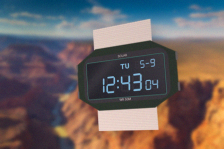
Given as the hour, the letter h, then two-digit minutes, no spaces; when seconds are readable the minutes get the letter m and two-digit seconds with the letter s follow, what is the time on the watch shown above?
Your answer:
12h43m04s
